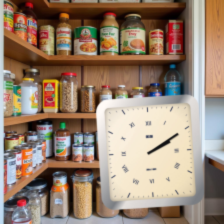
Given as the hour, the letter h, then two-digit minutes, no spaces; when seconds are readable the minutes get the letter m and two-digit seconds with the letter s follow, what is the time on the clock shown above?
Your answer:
2h10
